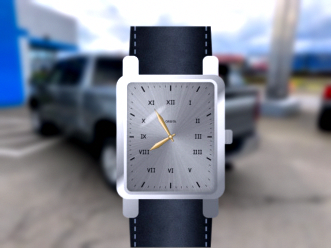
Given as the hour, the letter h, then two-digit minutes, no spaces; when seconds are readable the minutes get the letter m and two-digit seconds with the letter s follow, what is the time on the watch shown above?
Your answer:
7h55
